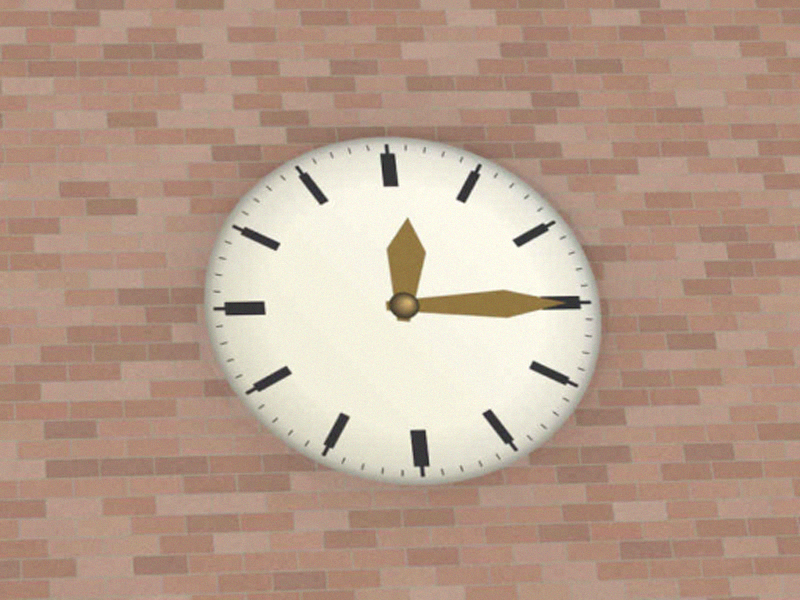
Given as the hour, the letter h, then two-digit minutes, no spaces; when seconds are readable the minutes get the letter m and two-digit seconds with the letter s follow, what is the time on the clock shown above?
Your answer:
12h15
